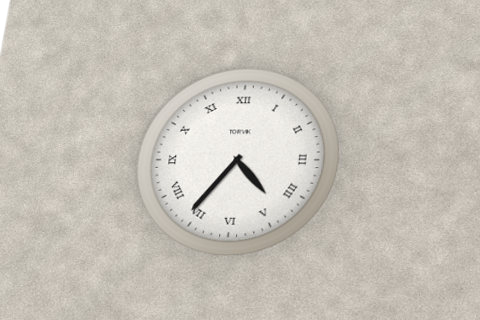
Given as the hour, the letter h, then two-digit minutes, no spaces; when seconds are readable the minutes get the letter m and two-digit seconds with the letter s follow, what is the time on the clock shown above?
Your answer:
4h36
